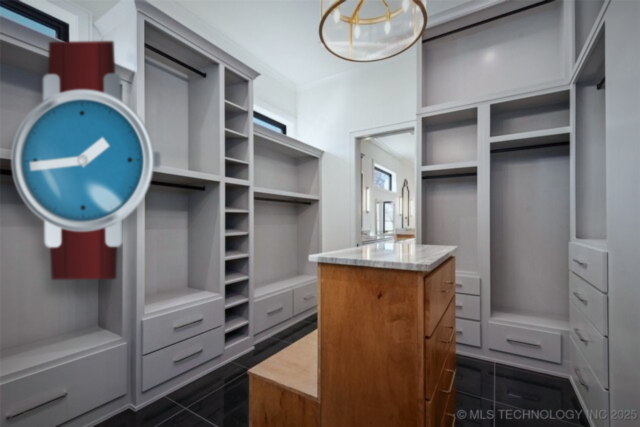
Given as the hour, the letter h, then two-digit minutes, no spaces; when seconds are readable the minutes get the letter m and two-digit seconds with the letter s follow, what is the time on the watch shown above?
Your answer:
1h44
